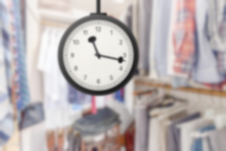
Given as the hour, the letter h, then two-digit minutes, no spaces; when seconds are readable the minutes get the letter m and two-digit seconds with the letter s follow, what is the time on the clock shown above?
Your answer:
11h17
